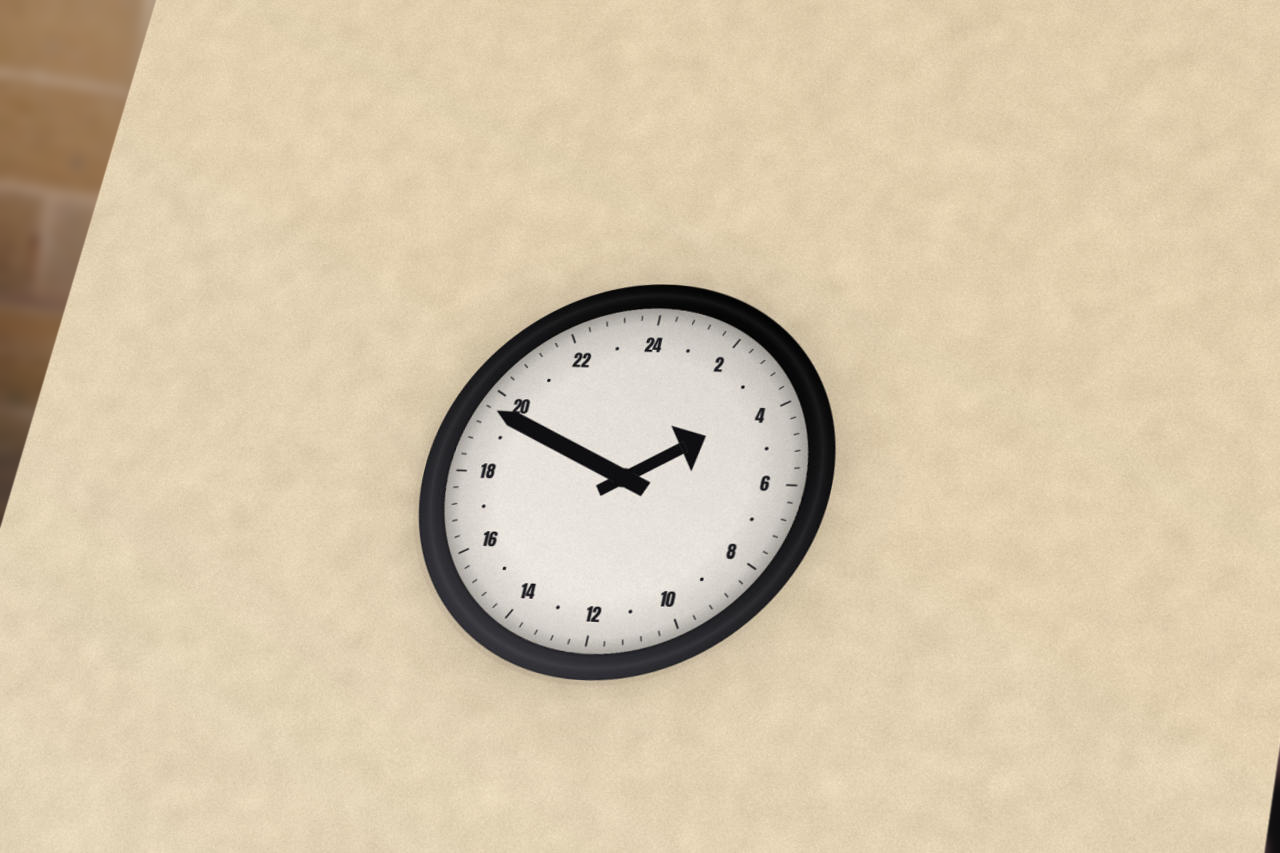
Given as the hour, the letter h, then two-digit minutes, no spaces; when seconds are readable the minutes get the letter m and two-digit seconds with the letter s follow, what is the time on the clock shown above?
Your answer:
3h49
